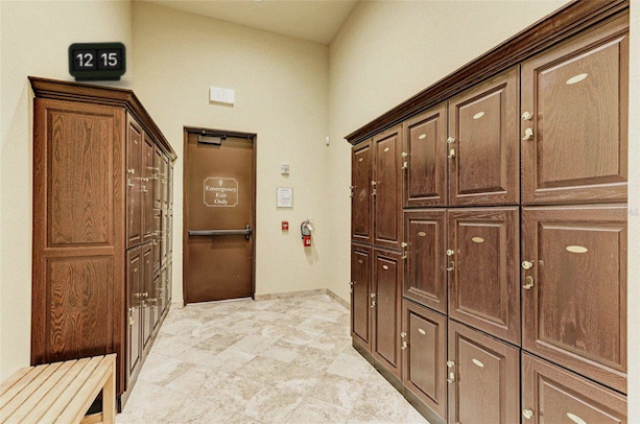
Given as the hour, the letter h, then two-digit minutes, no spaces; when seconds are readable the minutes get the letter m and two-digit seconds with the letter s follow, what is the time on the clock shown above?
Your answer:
12h15
